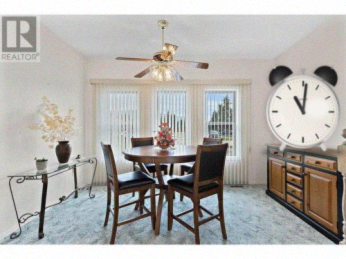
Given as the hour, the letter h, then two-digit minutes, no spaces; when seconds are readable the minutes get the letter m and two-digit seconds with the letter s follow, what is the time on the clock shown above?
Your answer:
11h01
